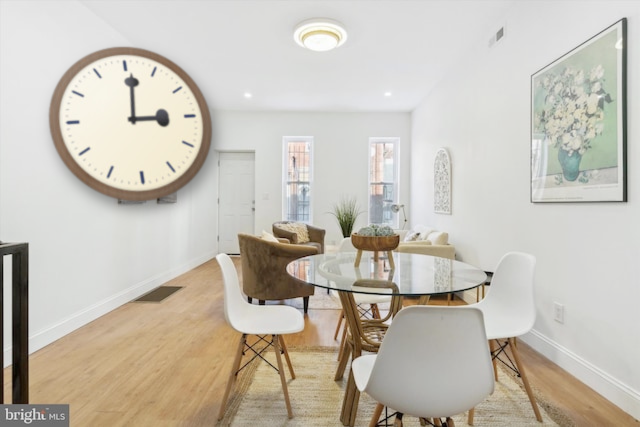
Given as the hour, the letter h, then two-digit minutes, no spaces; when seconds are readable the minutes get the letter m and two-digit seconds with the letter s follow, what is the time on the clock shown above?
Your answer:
3h01
